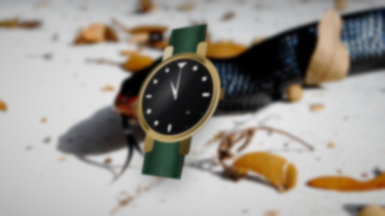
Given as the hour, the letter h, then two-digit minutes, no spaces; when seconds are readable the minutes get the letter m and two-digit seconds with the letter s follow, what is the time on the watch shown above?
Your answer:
11h00
